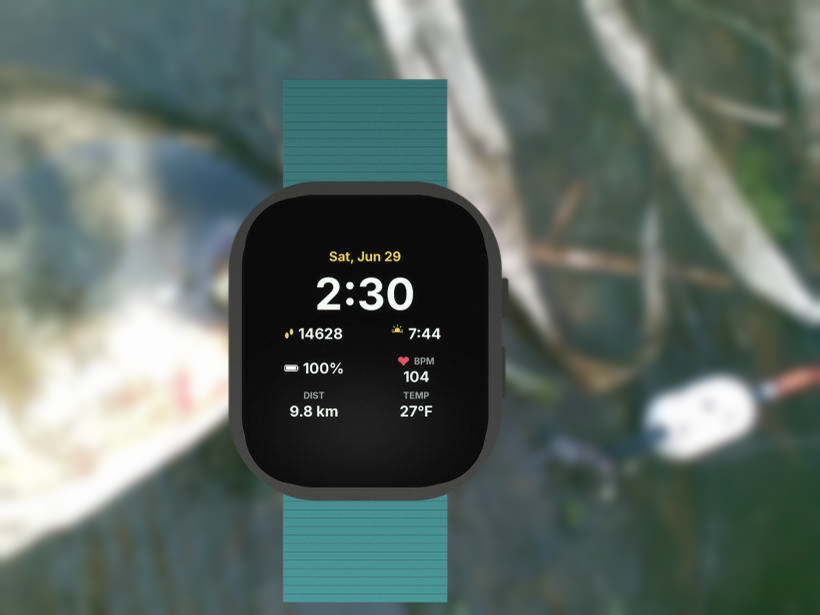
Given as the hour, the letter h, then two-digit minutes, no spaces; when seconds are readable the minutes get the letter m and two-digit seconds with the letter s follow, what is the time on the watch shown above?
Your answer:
2h30
